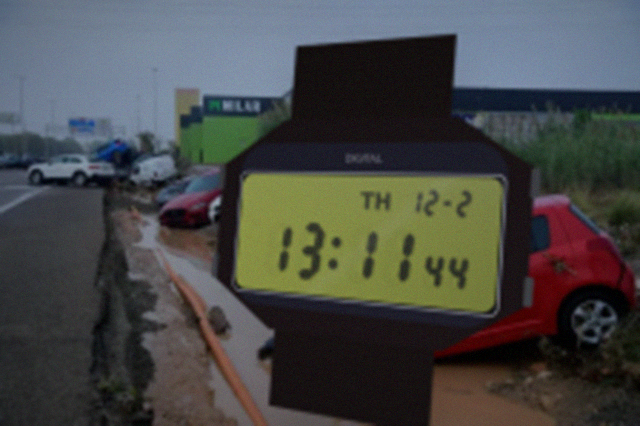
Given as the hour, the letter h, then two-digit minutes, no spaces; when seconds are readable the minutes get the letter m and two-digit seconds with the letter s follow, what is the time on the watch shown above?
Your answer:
13h11m44s
